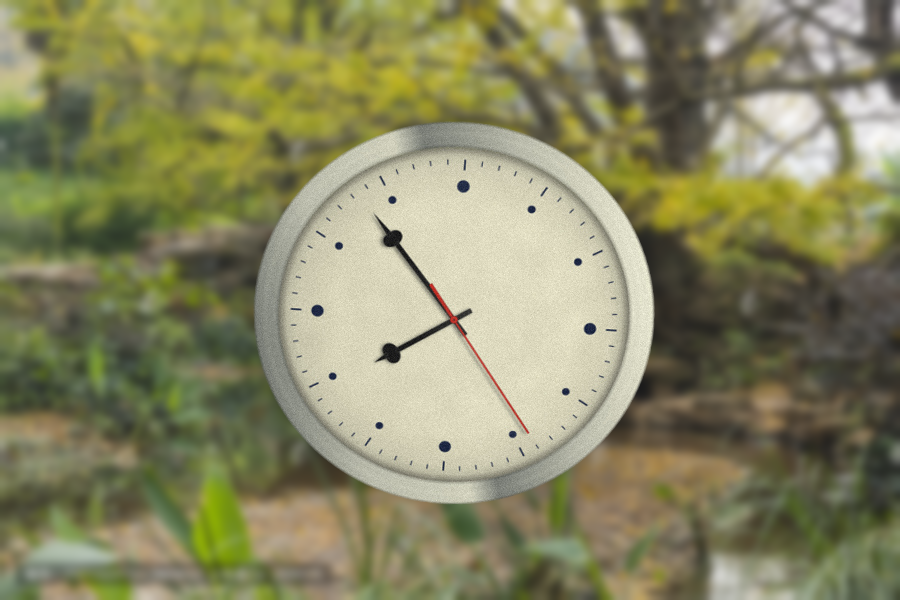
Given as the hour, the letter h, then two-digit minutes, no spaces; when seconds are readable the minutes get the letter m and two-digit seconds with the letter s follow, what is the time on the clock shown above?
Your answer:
7h53m24s
